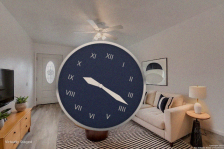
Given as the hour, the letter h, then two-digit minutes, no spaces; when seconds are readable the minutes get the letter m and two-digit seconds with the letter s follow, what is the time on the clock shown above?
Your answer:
9h18
